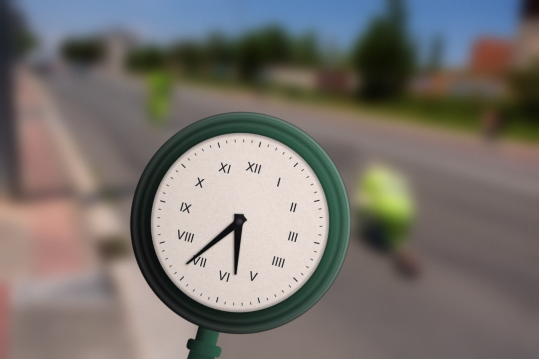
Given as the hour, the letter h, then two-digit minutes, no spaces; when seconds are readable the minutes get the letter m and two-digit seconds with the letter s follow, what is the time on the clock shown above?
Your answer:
5h36
